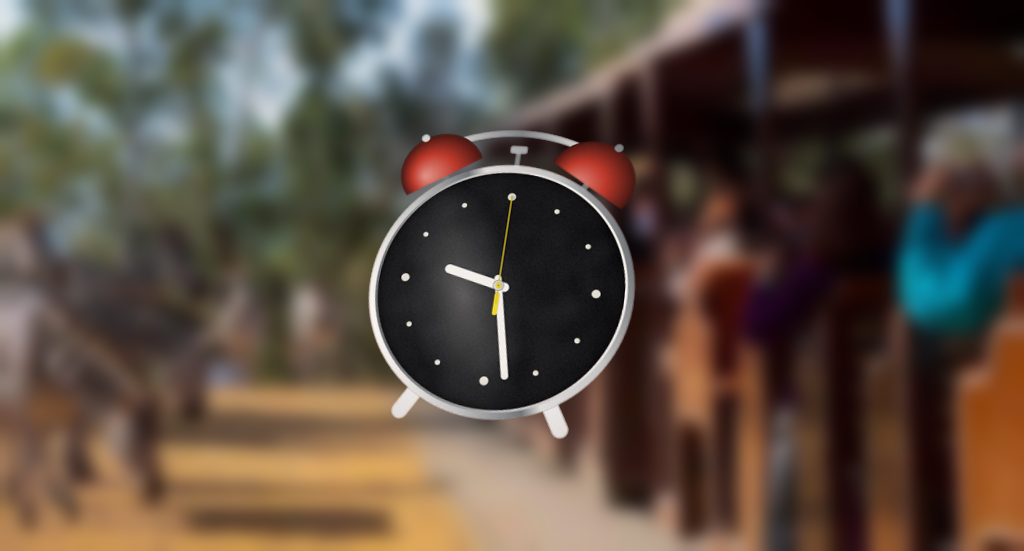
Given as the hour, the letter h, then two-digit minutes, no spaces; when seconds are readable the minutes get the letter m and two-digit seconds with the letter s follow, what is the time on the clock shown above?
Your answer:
9h28m00s
